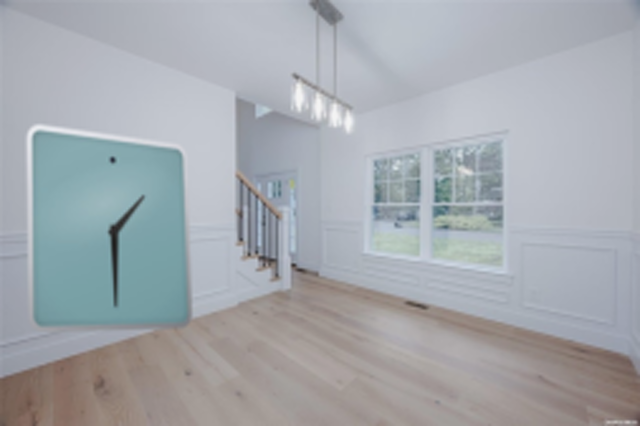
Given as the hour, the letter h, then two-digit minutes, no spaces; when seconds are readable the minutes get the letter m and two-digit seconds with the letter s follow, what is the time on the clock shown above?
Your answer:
1h30
